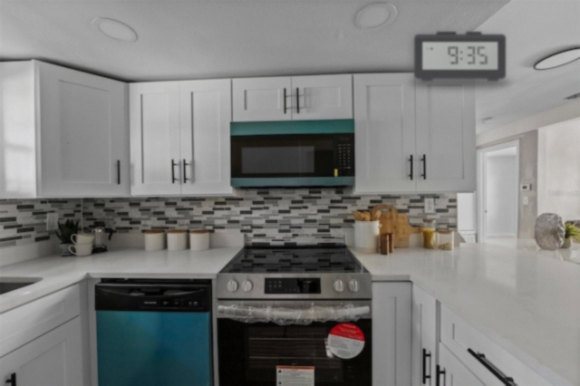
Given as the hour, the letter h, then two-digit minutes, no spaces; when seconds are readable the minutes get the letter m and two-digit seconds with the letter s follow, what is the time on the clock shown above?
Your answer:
9h35
